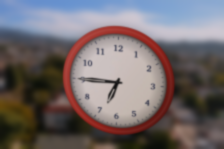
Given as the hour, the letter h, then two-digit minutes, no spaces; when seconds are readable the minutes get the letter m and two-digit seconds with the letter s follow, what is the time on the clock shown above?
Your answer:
6h45
